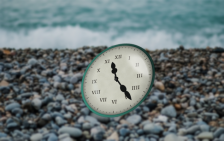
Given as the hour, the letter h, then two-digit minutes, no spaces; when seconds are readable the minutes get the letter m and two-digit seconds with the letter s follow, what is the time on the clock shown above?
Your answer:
11h24
